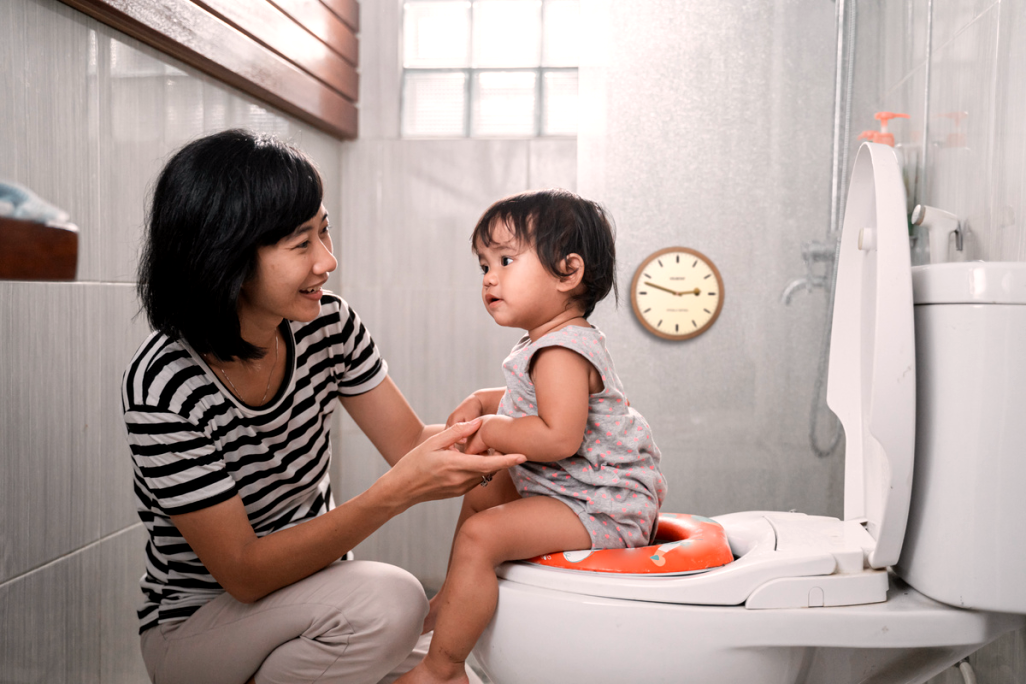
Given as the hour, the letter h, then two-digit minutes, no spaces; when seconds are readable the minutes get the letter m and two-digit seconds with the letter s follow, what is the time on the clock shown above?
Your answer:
2h48
